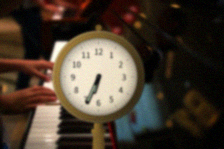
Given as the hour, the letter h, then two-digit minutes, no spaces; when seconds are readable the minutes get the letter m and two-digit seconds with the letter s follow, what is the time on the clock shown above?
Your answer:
6h34
